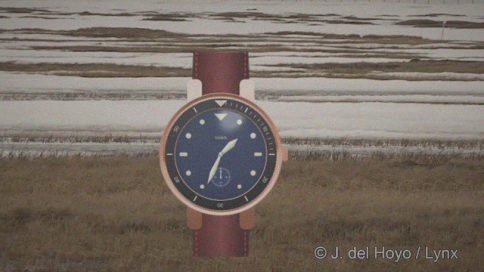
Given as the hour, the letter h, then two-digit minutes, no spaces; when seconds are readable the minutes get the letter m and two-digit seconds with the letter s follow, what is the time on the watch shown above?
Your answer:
1h34
